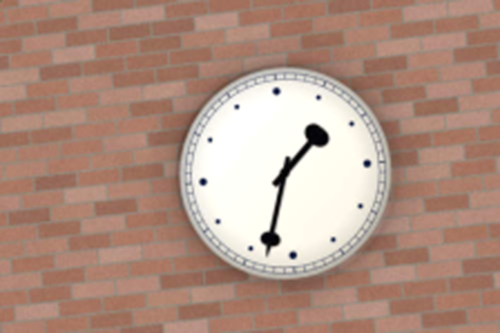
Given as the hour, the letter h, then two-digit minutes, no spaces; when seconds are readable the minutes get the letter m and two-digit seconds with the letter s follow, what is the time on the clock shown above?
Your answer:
1h33
